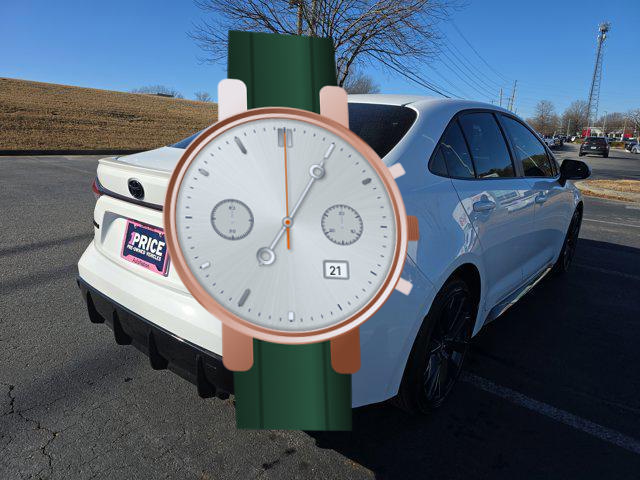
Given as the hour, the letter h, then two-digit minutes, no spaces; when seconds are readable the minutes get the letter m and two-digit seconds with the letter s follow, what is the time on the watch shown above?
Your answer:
7h05
